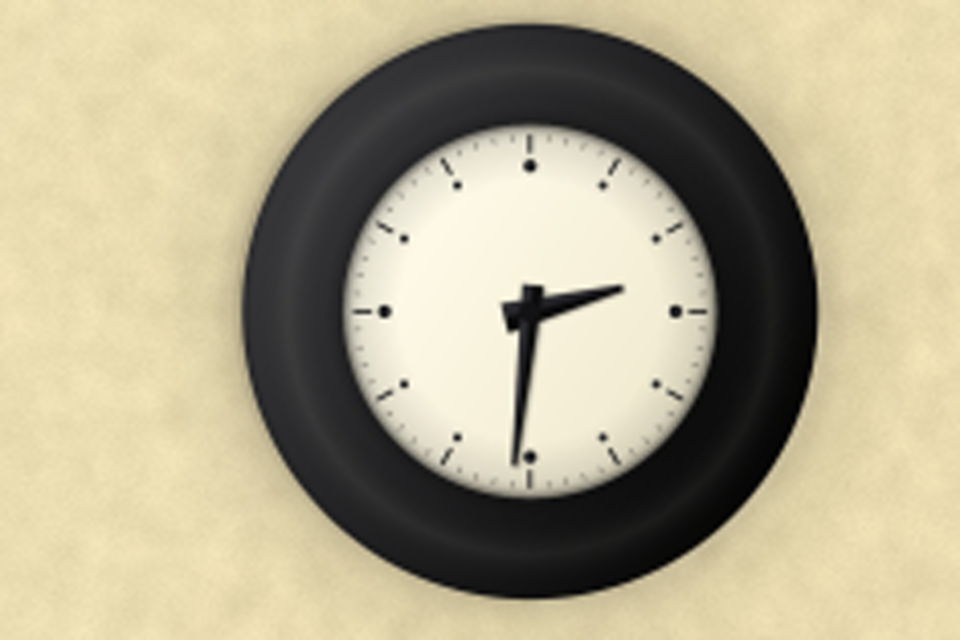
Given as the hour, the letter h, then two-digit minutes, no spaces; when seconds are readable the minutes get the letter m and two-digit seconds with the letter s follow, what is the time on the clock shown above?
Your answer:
2h31
